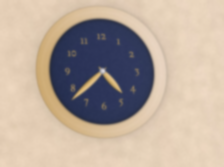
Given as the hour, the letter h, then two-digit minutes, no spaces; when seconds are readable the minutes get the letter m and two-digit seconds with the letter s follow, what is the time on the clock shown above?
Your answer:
4h38
